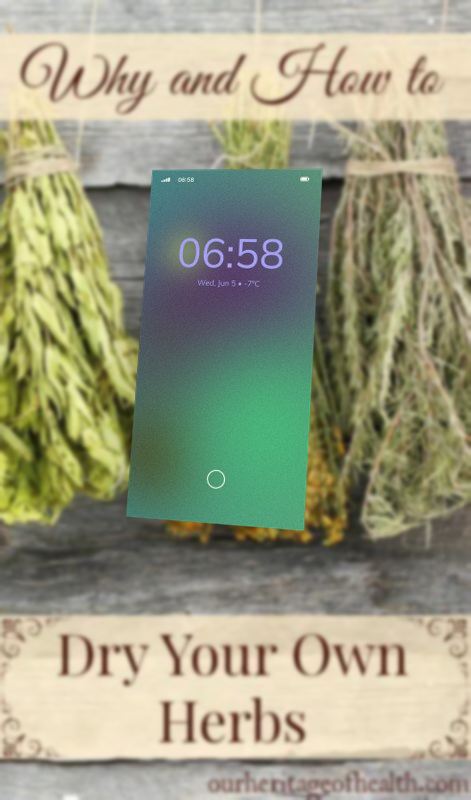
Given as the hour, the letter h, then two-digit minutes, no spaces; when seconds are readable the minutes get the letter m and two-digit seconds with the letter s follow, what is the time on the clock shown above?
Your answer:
6h58
